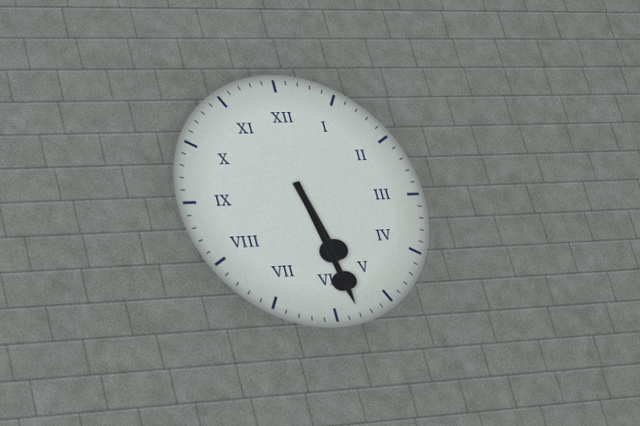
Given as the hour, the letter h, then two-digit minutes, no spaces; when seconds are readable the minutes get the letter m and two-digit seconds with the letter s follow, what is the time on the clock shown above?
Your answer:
5h28
